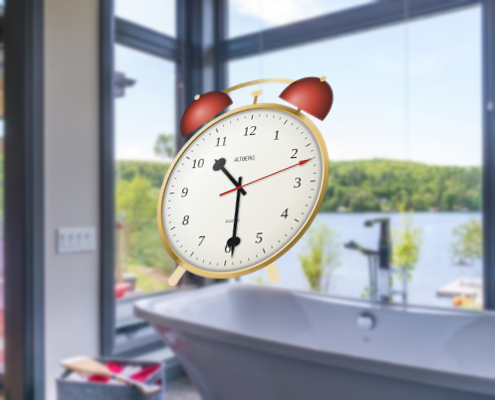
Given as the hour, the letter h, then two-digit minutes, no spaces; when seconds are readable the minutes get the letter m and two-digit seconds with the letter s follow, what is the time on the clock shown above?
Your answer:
10h29m12s
